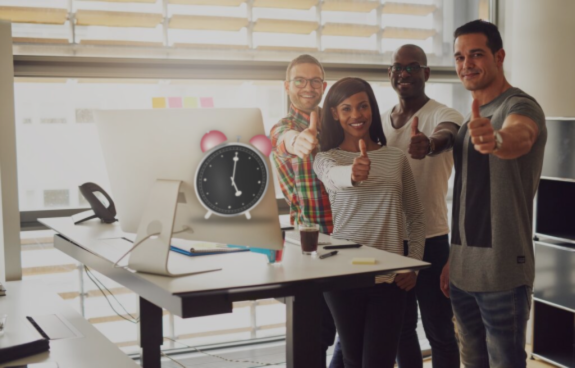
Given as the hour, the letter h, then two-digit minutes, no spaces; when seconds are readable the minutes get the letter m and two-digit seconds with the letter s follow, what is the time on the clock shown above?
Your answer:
5h00
